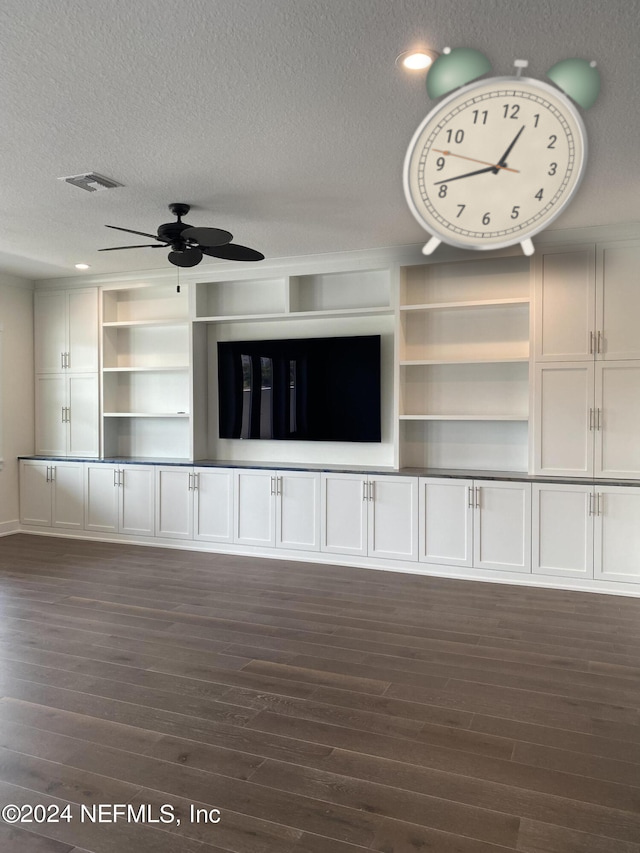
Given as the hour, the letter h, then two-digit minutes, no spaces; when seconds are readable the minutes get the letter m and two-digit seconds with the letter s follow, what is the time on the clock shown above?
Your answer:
12h41m47s
